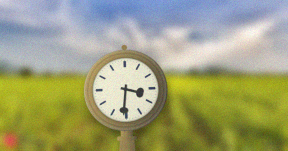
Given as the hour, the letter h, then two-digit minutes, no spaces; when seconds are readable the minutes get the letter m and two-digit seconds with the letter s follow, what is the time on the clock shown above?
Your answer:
3h31
